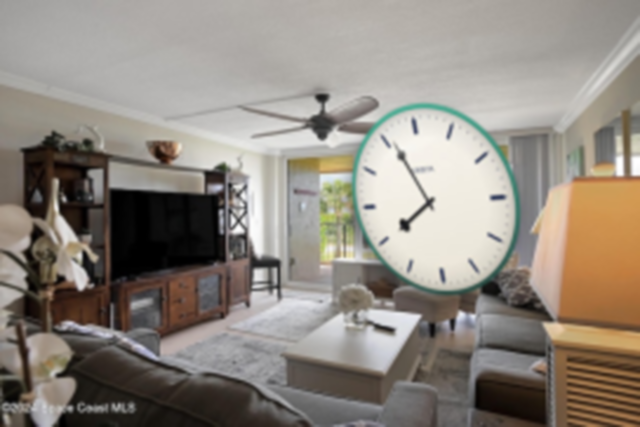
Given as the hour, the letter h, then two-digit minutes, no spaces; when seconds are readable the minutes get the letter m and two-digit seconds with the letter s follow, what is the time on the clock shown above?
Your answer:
7h56
